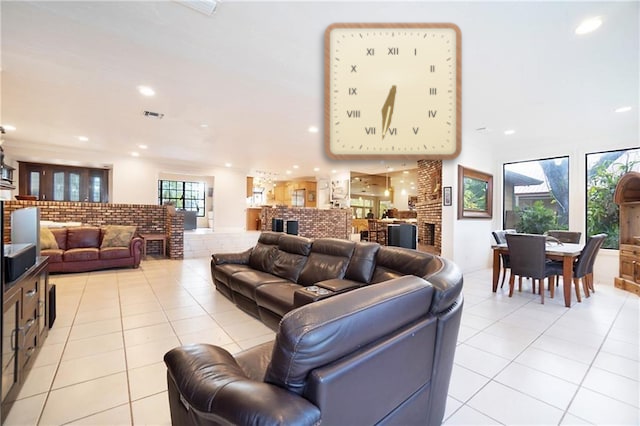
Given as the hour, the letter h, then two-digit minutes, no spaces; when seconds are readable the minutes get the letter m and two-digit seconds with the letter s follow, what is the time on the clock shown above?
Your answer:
6h32
